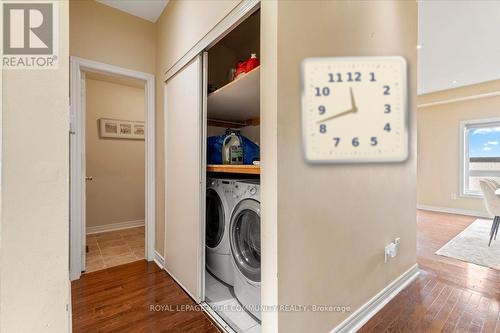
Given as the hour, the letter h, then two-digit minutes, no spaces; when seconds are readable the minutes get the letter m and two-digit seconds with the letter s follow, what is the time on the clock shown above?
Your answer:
11h42
